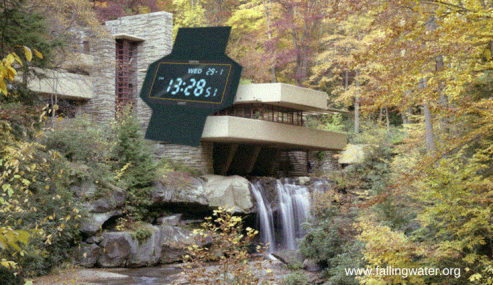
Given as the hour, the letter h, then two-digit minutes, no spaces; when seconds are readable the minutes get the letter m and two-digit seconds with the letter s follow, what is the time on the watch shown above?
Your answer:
13h28m51s
